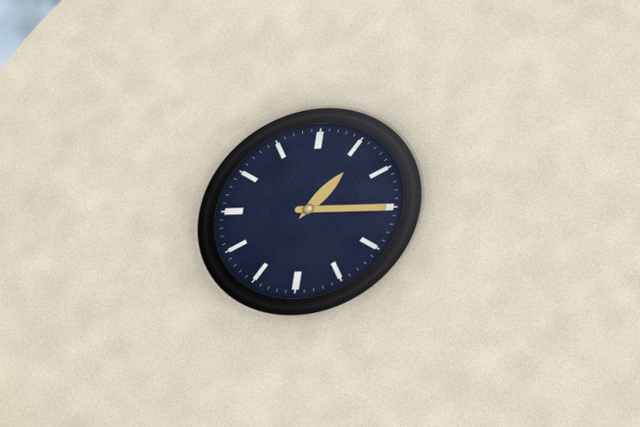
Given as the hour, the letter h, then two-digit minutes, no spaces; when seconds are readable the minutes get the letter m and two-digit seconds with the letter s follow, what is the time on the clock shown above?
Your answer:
1h15
